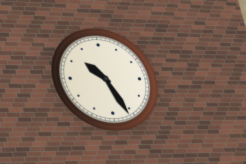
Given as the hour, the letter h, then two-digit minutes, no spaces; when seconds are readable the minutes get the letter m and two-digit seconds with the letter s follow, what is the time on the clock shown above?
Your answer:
10h26
